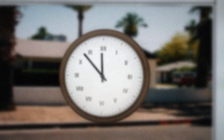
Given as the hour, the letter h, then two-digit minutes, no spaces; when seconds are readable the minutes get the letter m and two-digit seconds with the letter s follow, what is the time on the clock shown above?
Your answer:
11h53
